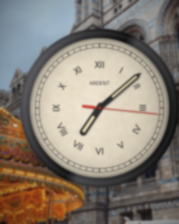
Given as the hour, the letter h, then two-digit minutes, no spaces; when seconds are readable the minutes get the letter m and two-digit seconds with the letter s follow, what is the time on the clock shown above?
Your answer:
7h08m16s
